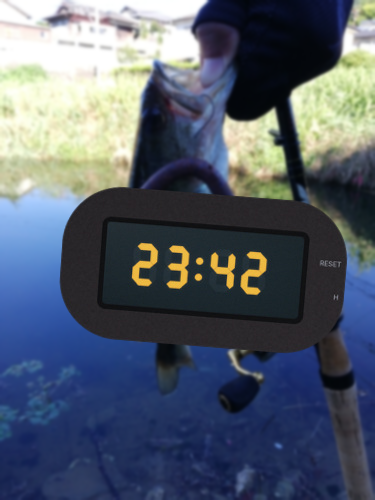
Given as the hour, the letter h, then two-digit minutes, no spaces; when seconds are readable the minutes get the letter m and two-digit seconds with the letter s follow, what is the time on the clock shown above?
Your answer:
23h42
